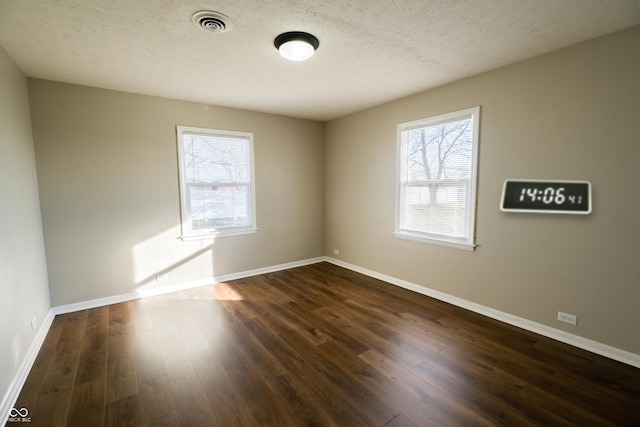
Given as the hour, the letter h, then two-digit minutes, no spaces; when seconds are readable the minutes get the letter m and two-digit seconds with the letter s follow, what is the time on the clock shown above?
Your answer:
14h06m41s
